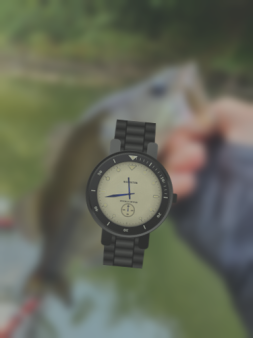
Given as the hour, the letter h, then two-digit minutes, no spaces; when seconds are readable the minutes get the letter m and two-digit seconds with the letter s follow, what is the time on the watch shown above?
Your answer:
11h43
